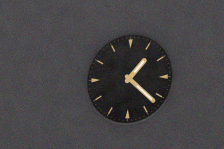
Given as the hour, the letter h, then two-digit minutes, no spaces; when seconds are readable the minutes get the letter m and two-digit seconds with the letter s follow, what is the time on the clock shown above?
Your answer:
1h22
